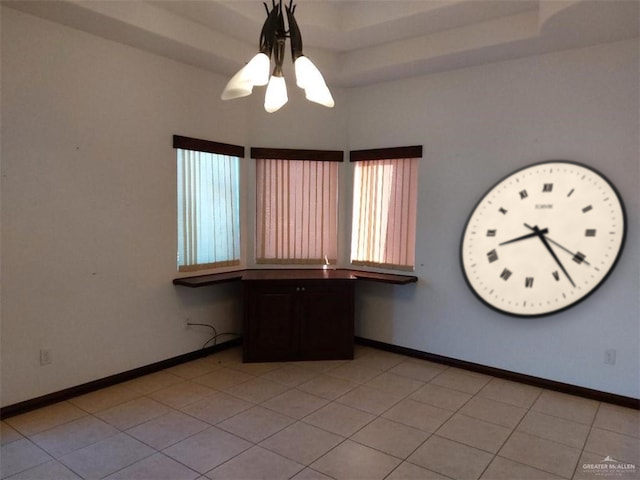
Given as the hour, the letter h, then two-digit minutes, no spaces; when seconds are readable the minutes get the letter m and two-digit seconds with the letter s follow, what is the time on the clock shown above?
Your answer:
8h23m20s
